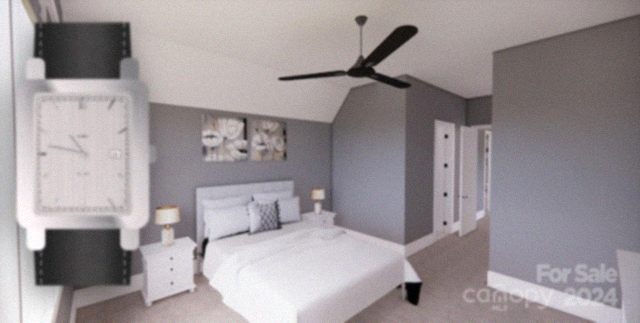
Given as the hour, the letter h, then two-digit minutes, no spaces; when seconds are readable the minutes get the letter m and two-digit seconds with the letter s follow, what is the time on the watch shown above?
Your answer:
10h47
